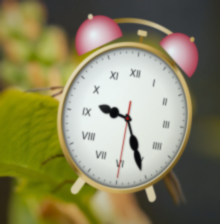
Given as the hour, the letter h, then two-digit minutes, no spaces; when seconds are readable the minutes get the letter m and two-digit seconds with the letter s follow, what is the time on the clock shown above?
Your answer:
9h25m30s
